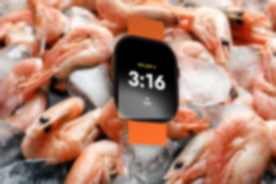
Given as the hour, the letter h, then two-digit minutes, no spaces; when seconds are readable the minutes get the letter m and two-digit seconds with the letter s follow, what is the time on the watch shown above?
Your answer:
3h16
